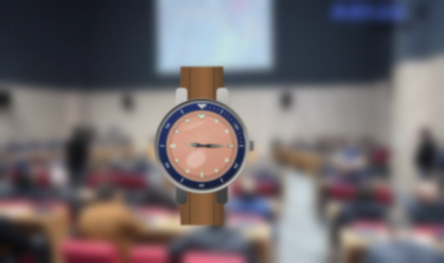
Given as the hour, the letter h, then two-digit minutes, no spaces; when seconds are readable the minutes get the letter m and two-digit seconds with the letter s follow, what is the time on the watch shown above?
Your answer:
9h15
